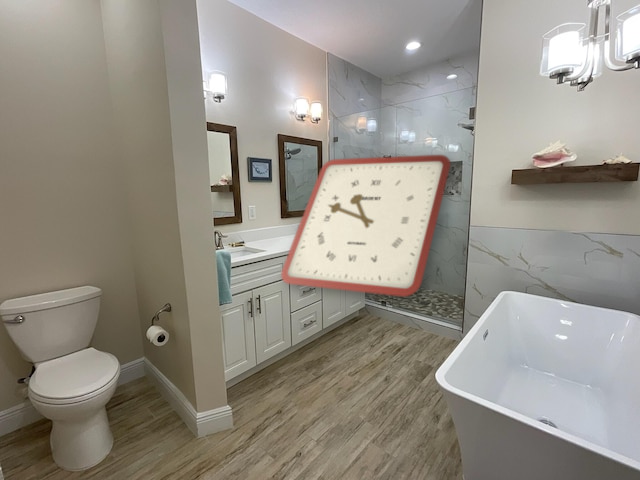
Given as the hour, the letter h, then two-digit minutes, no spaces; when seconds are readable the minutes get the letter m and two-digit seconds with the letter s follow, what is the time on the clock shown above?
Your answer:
10h48
